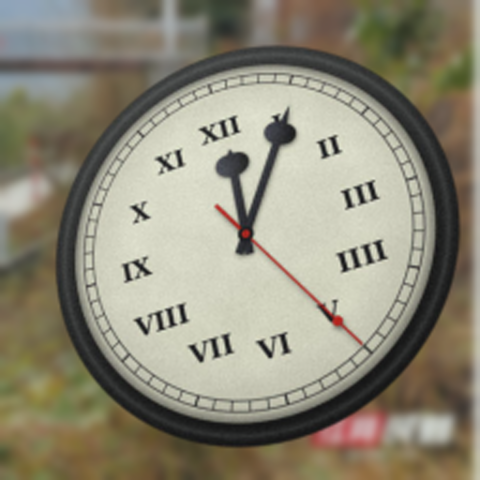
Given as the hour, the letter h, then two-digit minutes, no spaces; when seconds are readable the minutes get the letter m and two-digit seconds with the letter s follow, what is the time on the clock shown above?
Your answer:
12h05m25s
